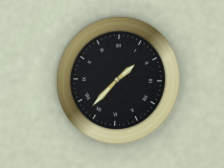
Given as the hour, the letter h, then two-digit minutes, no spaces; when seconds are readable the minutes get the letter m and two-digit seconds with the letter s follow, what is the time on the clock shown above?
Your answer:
1h37
